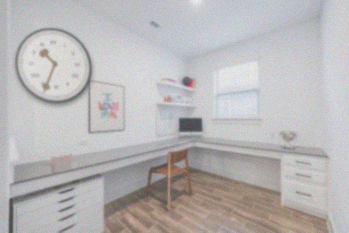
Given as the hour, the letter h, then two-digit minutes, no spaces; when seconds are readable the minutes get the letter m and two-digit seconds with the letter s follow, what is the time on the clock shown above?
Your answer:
10h34
